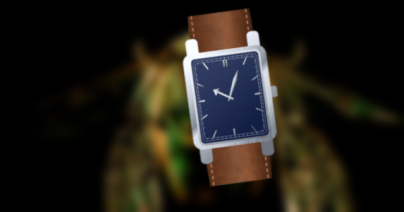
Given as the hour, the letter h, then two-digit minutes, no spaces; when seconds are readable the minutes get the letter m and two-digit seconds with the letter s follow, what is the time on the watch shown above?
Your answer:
10h04
